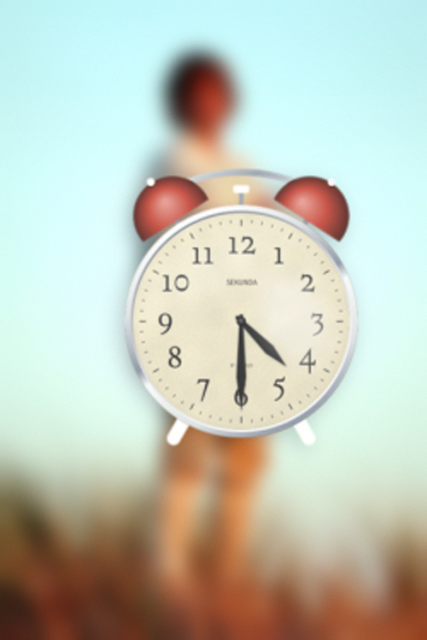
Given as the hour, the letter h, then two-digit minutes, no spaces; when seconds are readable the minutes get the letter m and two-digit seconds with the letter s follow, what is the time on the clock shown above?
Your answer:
4h30
